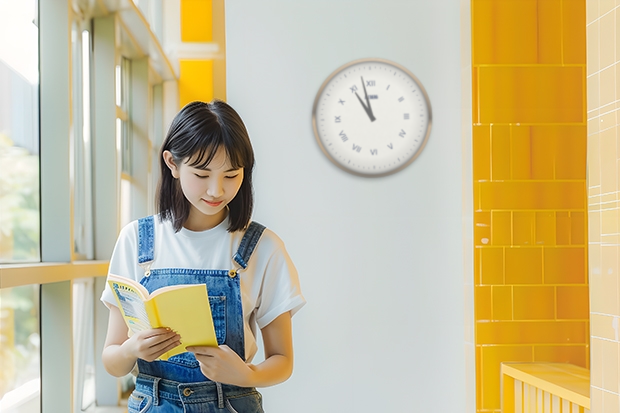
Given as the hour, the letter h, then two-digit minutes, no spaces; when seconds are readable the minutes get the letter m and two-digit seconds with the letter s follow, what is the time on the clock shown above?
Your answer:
10h58
